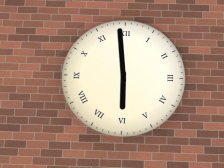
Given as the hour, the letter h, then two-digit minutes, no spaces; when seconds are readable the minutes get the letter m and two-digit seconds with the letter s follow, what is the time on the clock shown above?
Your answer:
5h59
